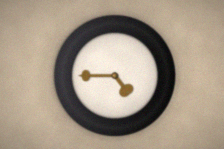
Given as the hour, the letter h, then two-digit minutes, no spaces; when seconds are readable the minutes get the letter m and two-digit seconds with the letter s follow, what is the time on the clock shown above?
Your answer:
4h45
